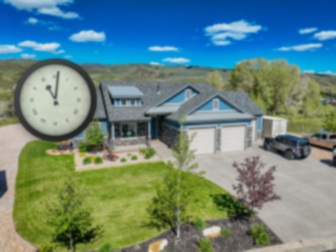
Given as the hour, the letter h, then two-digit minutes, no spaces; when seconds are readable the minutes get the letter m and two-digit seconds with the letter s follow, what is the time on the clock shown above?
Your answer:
11h01
